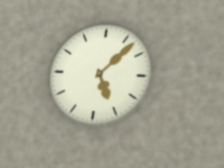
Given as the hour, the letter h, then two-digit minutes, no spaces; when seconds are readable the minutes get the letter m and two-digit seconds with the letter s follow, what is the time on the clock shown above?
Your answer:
5h07
